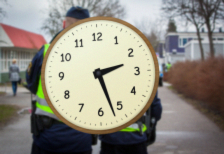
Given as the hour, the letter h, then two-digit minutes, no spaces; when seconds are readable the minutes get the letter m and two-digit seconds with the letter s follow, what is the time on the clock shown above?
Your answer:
2h27
